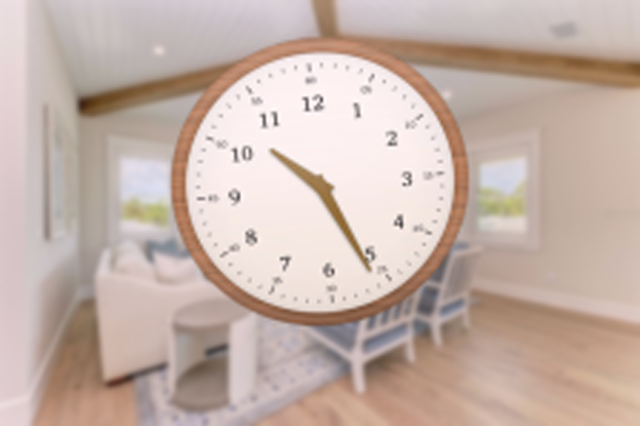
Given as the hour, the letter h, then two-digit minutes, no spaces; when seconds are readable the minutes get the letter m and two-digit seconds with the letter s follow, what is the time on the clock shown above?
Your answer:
10h26
